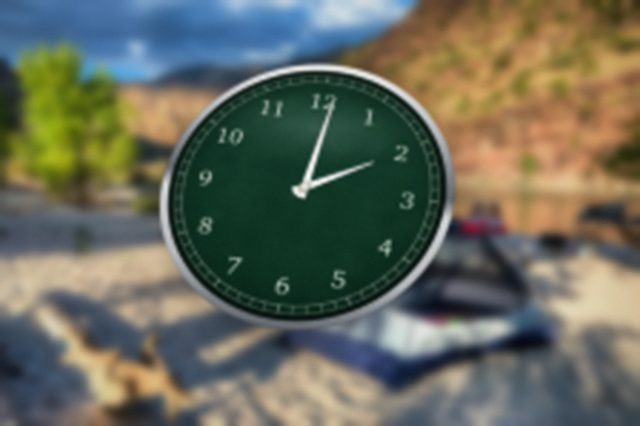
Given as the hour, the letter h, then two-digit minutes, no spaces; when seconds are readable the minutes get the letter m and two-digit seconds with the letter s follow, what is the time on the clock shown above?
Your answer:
2h01
